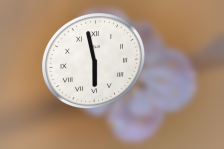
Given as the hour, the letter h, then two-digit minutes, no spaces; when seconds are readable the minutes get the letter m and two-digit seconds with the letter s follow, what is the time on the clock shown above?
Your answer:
5h58
